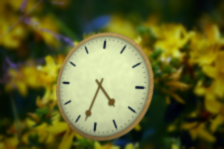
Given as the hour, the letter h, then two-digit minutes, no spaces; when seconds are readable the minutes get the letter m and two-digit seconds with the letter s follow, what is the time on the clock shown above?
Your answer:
4h33
